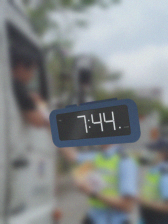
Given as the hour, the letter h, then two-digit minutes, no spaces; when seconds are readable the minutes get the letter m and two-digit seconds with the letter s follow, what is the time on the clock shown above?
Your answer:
7h44
